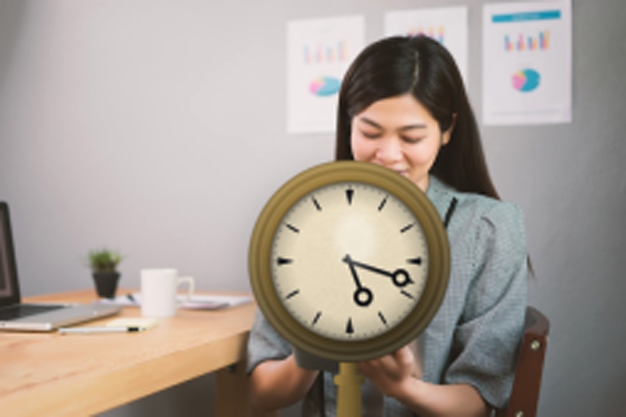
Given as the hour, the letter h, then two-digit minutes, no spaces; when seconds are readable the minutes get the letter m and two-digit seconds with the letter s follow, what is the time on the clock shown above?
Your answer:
5h18
